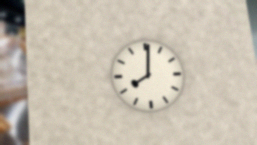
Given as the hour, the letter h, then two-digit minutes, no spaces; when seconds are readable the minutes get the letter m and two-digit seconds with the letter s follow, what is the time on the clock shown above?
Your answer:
8h01
